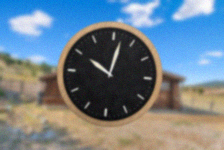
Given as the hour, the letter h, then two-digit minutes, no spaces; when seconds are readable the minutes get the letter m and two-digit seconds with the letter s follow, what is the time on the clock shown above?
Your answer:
10h02
